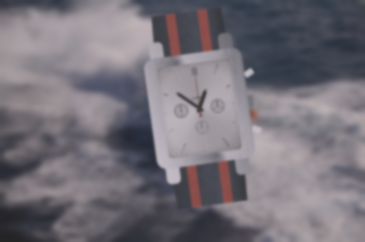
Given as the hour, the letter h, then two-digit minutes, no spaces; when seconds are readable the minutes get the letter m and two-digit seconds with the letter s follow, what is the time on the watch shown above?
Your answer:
12h52
